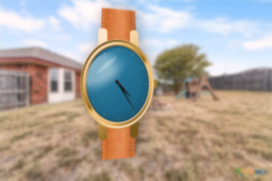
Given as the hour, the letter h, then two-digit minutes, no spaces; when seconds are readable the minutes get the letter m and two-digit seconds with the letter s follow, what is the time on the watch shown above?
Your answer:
4h24
